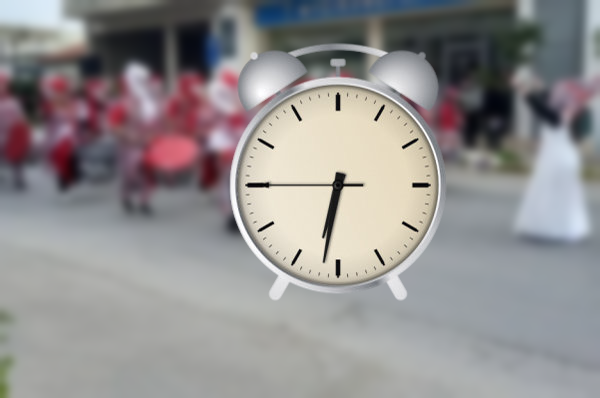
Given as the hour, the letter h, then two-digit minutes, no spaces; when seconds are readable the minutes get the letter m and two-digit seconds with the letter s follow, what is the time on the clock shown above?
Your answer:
6h31m45s
